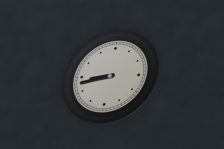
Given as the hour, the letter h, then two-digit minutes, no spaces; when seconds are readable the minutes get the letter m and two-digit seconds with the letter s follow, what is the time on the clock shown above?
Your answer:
8h43
